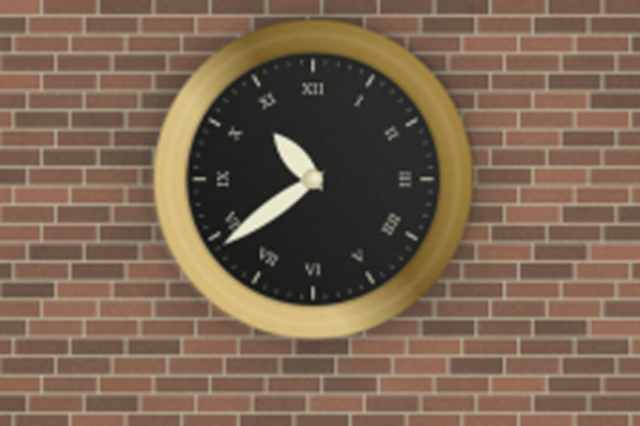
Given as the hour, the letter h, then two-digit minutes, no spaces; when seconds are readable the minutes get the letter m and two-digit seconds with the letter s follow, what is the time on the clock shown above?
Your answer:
10h39
